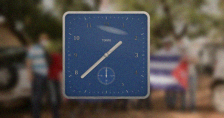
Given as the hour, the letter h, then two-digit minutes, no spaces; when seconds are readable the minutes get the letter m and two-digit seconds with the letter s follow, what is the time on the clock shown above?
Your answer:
1h38
